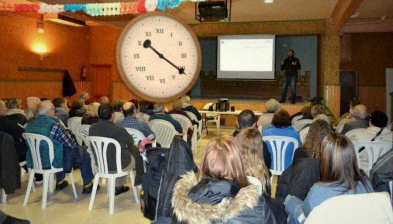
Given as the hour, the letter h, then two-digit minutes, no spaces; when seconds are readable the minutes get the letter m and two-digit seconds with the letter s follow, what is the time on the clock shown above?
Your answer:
10h21
